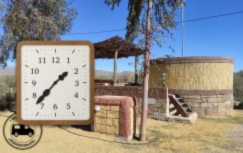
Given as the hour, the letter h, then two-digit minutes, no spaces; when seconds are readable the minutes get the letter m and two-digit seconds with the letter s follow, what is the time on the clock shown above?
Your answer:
1h37
